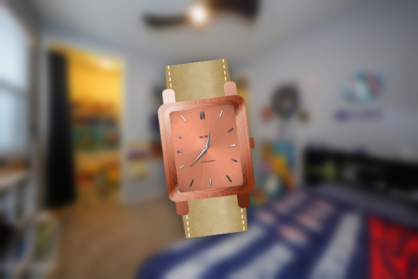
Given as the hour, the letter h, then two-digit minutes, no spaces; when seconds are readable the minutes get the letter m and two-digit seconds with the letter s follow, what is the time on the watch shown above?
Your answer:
12h38
